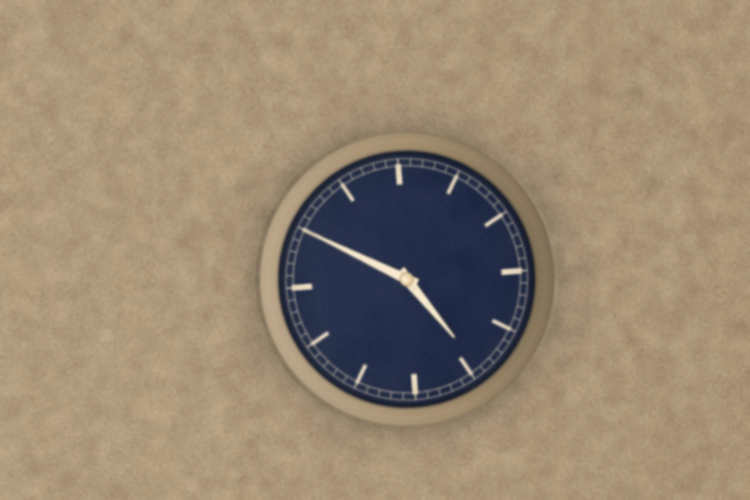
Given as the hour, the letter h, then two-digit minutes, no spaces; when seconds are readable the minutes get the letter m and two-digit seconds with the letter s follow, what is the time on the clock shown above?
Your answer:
4h50
